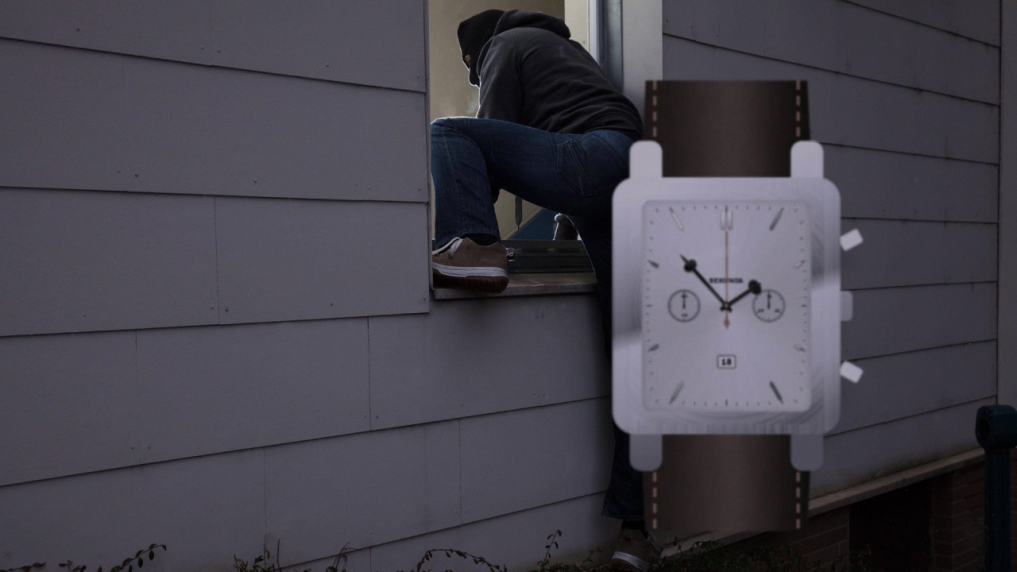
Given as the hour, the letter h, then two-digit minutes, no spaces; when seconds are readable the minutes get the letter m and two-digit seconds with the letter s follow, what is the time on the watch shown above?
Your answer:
1h53
